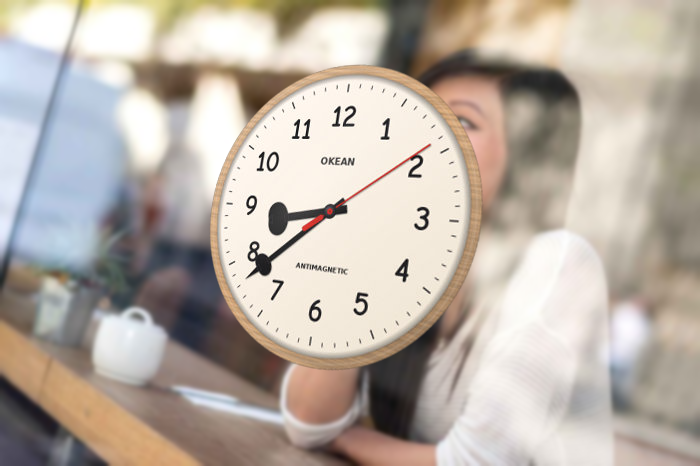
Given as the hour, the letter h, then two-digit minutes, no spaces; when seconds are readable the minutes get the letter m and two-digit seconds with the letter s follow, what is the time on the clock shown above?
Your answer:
8h38m09s
